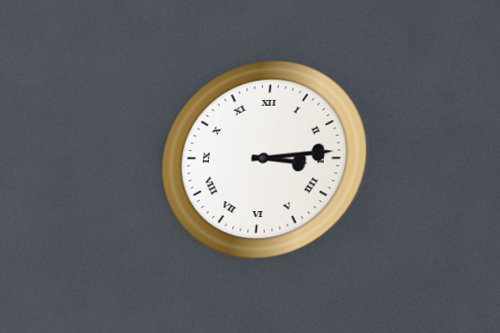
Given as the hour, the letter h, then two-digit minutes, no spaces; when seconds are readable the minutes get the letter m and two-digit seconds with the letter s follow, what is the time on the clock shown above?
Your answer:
3h14
